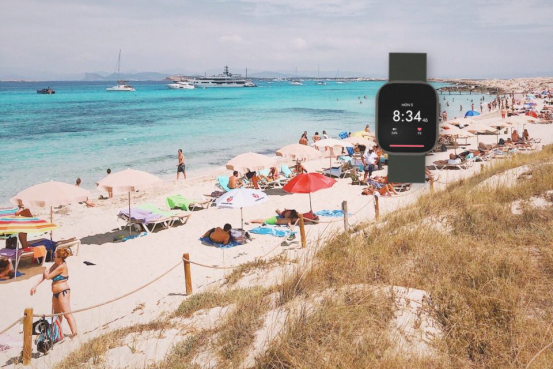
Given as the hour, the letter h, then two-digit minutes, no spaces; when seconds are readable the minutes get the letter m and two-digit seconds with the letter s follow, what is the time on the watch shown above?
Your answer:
8h34
